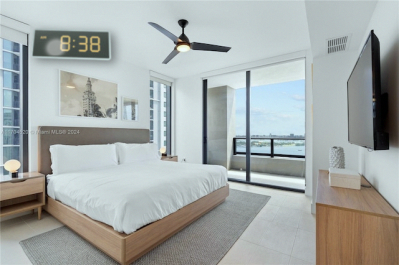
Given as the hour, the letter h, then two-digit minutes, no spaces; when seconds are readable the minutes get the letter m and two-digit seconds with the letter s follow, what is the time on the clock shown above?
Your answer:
8h38
